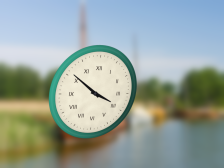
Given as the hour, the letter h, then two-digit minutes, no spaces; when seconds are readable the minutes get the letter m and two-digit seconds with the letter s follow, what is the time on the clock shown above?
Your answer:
3h51
